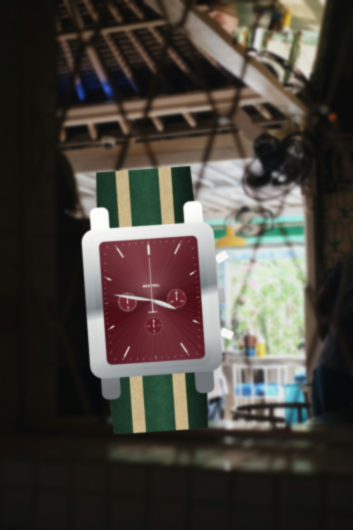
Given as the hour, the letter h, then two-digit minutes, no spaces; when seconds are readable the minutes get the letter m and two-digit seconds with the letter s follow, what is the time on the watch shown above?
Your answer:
3h47
